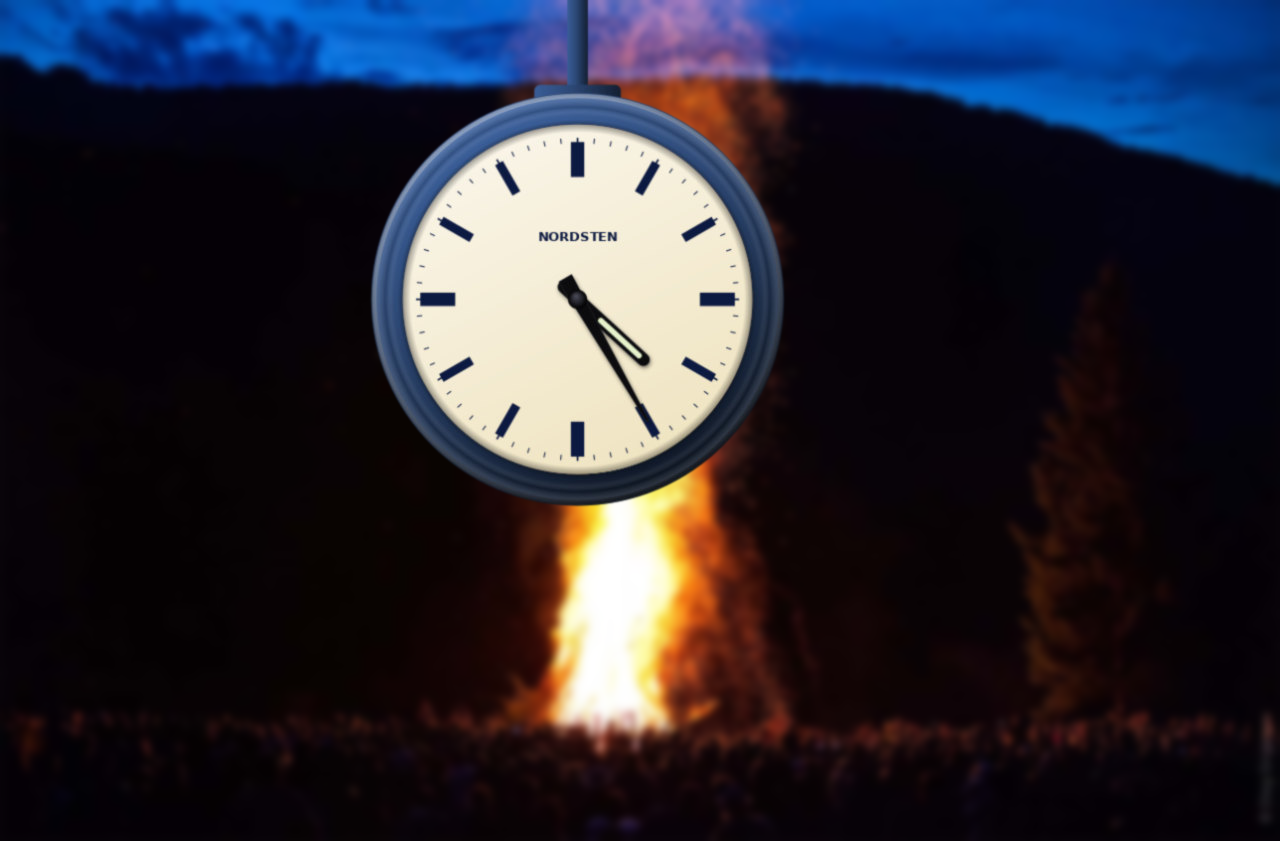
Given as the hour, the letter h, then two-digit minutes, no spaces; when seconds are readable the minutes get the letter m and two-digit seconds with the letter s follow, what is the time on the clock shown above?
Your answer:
4h25
